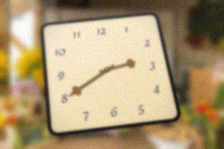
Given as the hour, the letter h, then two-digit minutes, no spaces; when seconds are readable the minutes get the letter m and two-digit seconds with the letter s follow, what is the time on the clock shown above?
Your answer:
2h40
